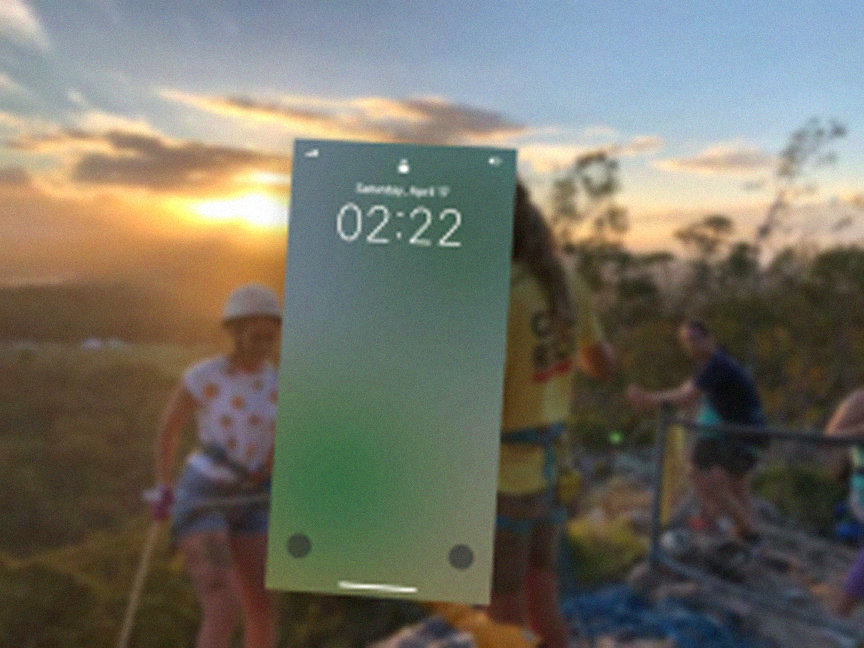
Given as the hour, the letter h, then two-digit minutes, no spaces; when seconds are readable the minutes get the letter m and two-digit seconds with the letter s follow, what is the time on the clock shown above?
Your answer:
2h22
